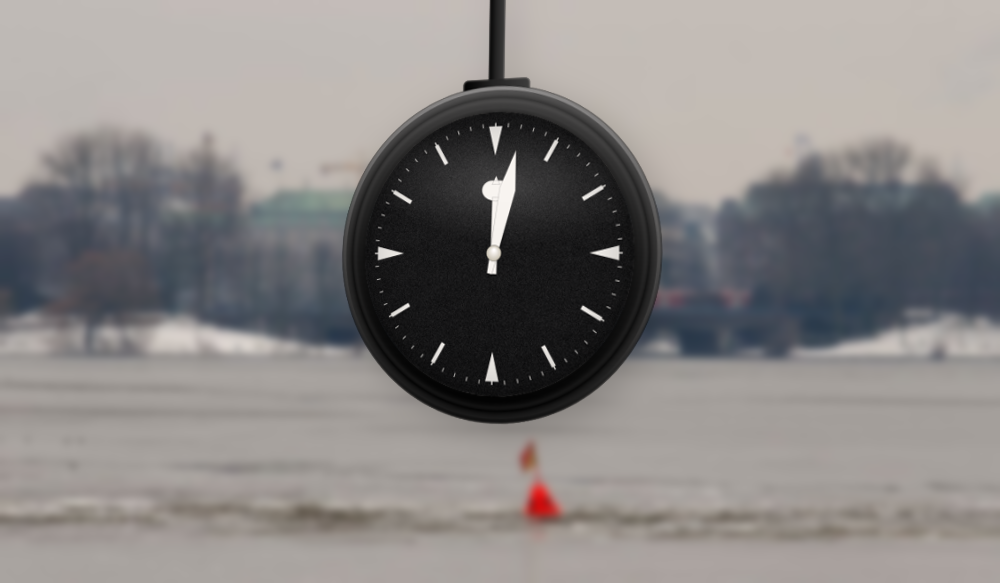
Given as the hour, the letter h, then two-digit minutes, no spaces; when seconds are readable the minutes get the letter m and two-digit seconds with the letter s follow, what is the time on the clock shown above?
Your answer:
12h02
